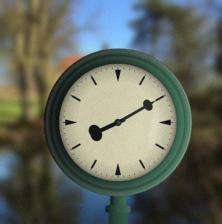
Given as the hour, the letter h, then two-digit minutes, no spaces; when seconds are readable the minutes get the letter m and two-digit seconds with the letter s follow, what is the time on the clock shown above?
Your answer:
8h10
